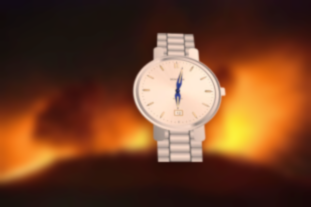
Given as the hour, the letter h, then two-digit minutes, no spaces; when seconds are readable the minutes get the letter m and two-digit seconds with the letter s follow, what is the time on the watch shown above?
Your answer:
6h02
